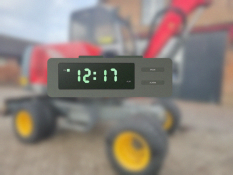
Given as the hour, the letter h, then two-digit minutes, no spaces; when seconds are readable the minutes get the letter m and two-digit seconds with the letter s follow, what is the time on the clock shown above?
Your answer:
12h17
